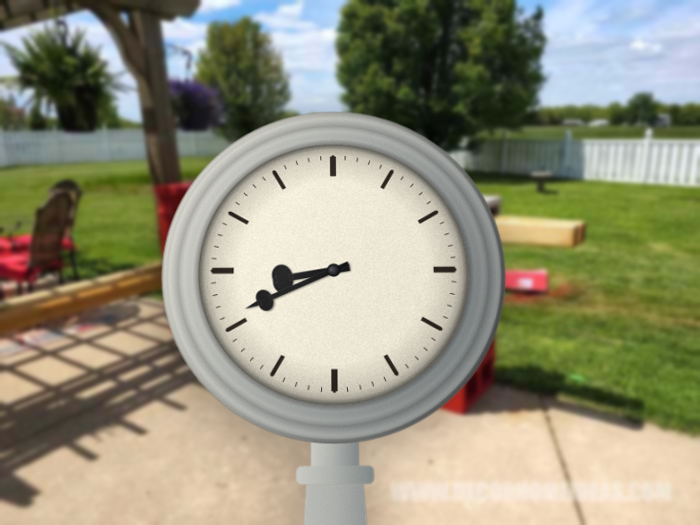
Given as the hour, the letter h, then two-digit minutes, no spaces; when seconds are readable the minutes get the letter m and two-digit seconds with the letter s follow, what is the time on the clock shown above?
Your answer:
8h41
